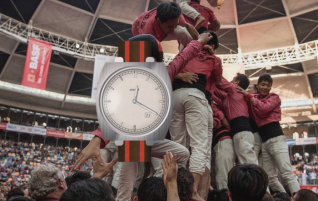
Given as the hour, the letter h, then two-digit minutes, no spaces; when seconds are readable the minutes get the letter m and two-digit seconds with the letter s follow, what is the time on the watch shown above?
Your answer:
12h20
